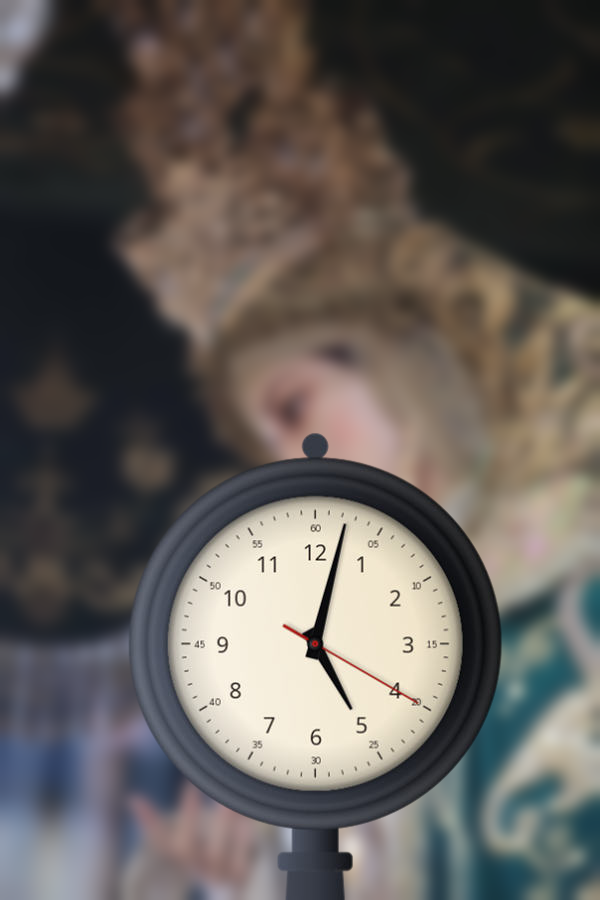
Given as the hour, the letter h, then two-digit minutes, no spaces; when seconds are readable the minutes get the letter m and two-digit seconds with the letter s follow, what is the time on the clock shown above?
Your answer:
5h02m20s
